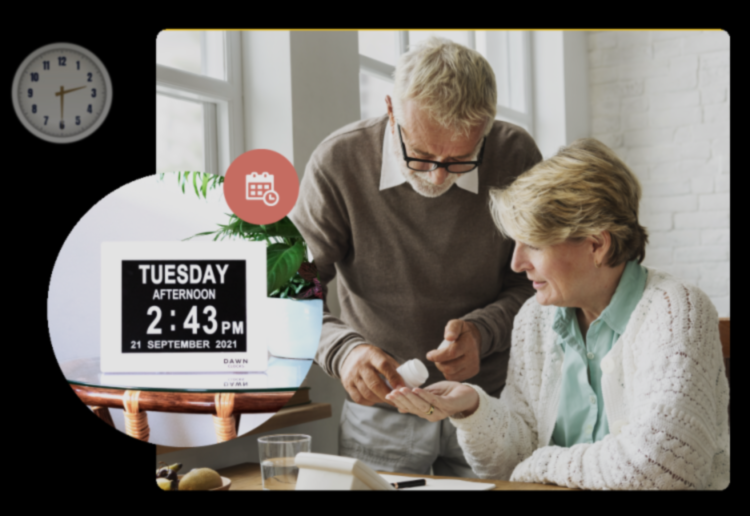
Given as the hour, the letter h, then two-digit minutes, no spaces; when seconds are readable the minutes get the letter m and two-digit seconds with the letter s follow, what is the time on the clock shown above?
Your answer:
2h30
